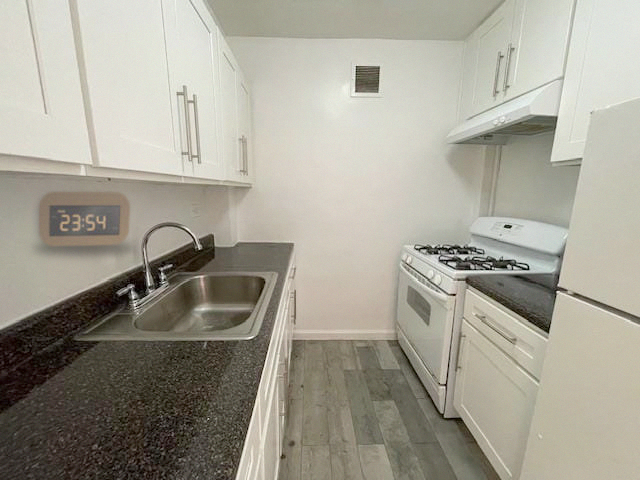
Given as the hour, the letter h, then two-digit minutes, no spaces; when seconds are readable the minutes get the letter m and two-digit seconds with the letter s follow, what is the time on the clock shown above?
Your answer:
23h54
